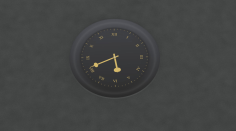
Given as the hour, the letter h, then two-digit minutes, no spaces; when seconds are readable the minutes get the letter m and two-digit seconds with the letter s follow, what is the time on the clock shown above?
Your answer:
5h41
